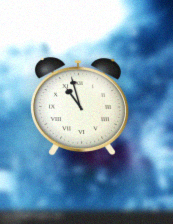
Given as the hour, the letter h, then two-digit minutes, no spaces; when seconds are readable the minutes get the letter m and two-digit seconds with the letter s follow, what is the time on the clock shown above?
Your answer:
10h58
